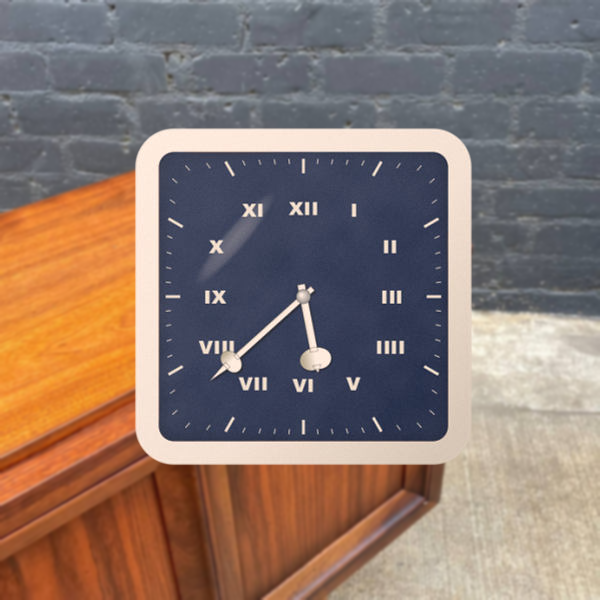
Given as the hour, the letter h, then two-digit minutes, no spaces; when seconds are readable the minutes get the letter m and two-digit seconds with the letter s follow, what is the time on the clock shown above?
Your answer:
5h38
